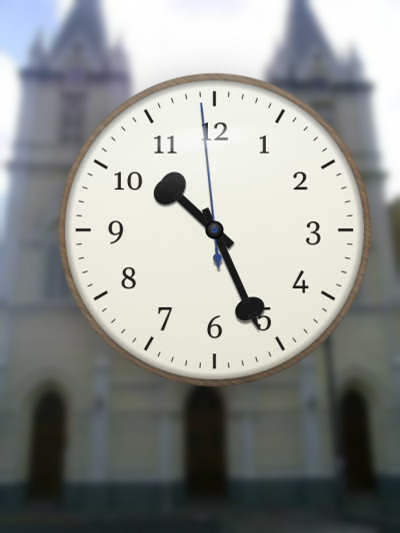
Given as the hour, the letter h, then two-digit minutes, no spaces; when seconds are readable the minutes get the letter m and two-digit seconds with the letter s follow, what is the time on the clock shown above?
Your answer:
10h25m59s
